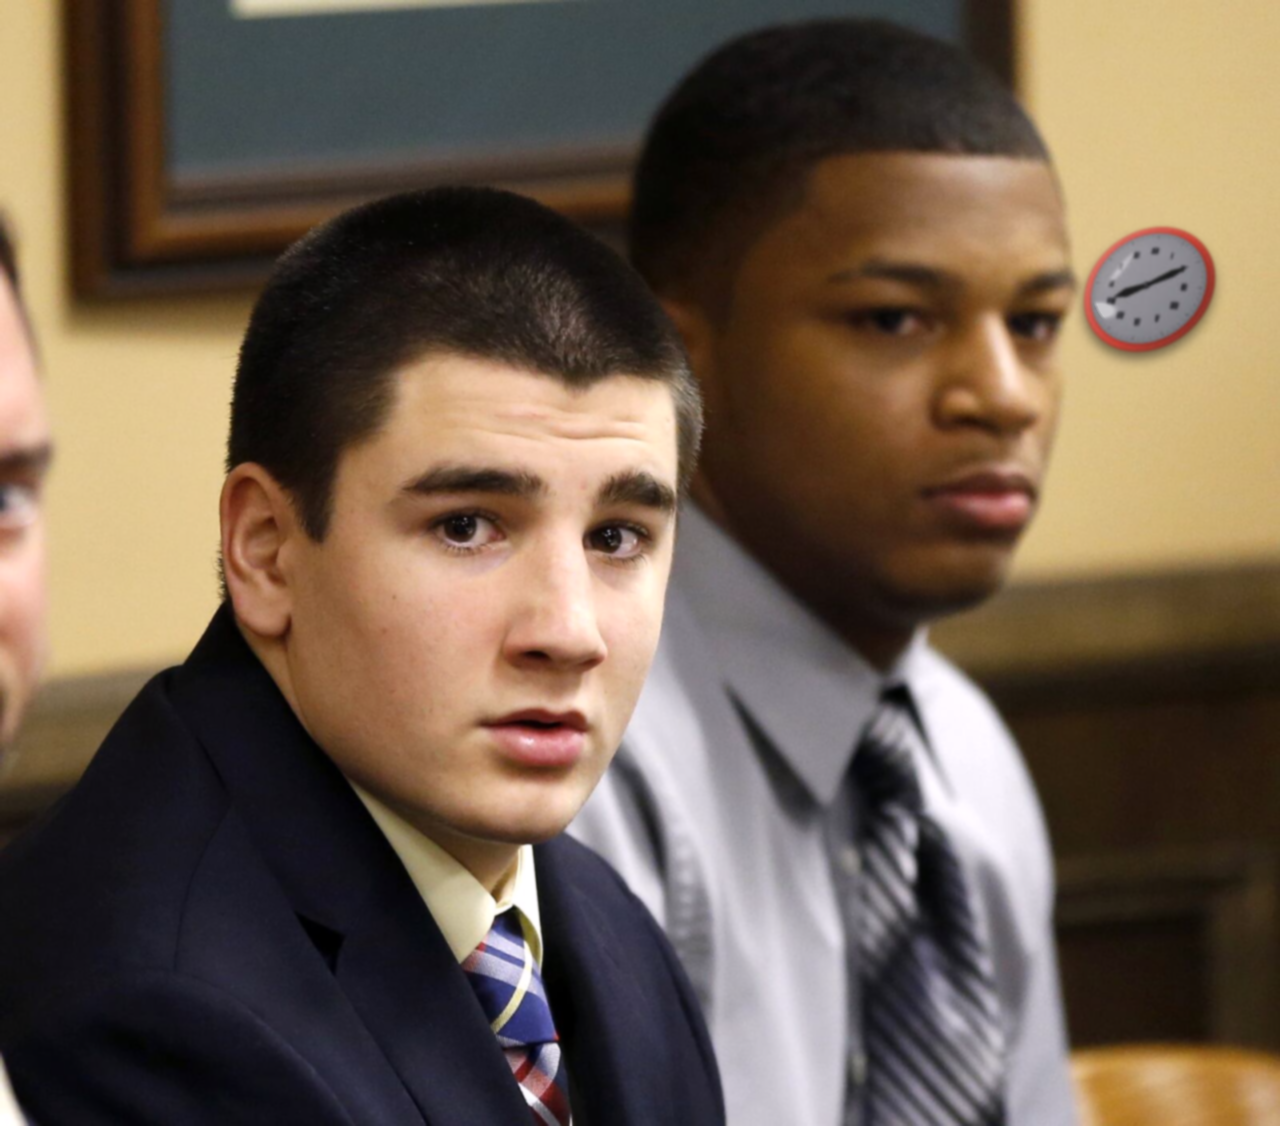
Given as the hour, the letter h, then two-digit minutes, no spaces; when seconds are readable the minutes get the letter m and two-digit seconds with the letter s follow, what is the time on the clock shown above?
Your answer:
8h10
